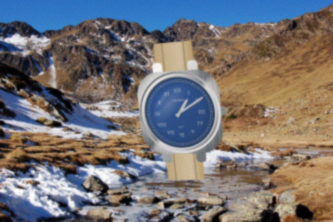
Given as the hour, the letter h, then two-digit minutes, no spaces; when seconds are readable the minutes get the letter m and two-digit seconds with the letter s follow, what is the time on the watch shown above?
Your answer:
1h10
